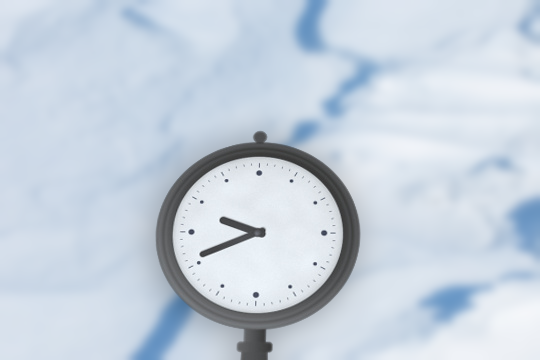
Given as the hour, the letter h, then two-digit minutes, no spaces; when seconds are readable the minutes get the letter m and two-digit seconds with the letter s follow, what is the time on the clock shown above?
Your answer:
9h41
